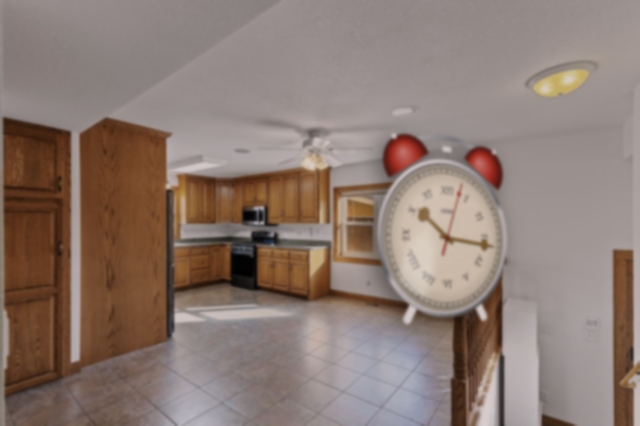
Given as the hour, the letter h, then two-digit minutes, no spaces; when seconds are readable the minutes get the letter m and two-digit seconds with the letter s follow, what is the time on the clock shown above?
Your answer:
10h16m03s
